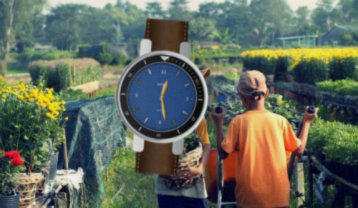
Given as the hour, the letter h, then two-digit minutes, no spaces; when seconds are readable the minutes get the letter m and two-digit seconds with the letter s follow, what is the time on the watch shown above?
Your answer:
12h28
